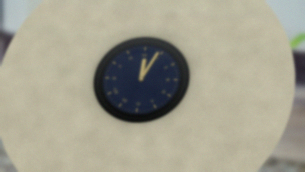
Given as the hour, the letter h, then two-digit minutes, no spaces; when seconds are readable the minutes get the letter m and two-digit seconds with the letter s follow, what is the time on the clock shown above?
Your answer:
12h04
